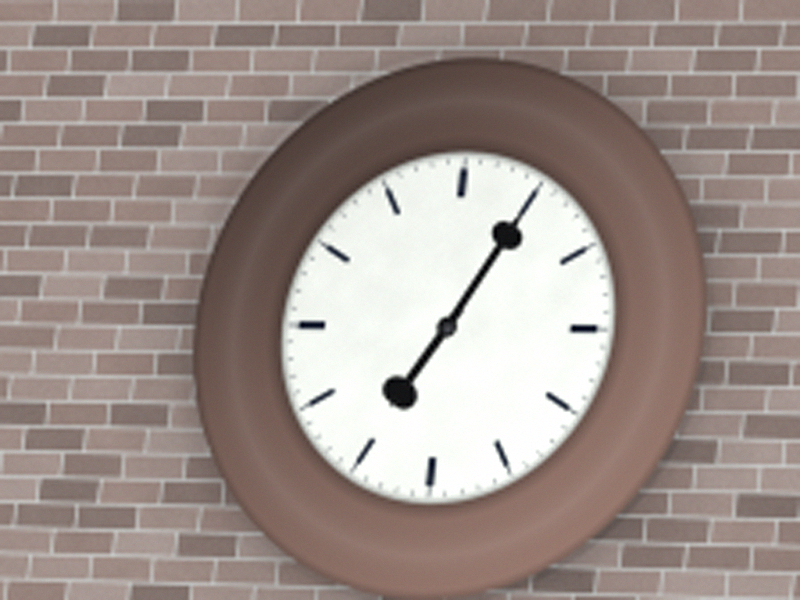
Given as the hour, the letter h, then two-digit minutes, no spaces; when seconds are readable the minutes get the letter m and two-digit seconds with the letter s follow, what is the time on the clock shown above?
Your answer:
7h05
